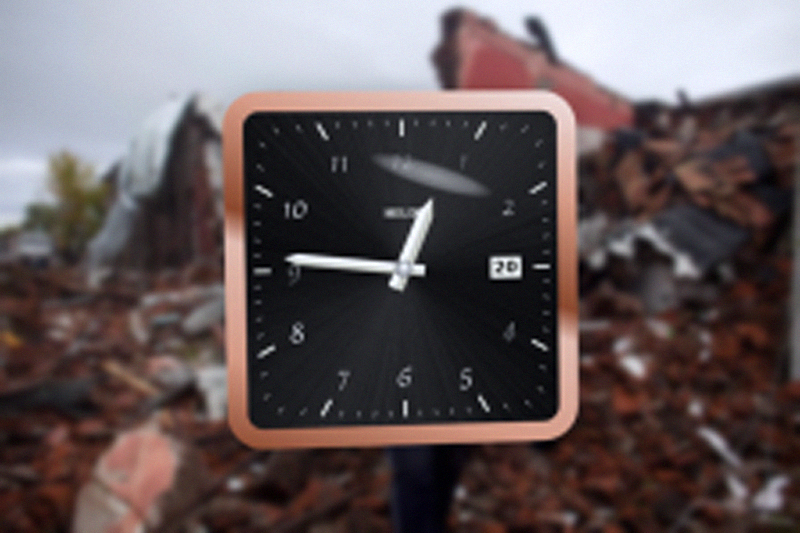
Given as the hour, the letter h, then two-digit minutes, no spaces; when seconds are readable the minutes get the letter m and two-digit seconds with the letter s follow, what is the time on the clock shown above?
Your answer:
12h46
